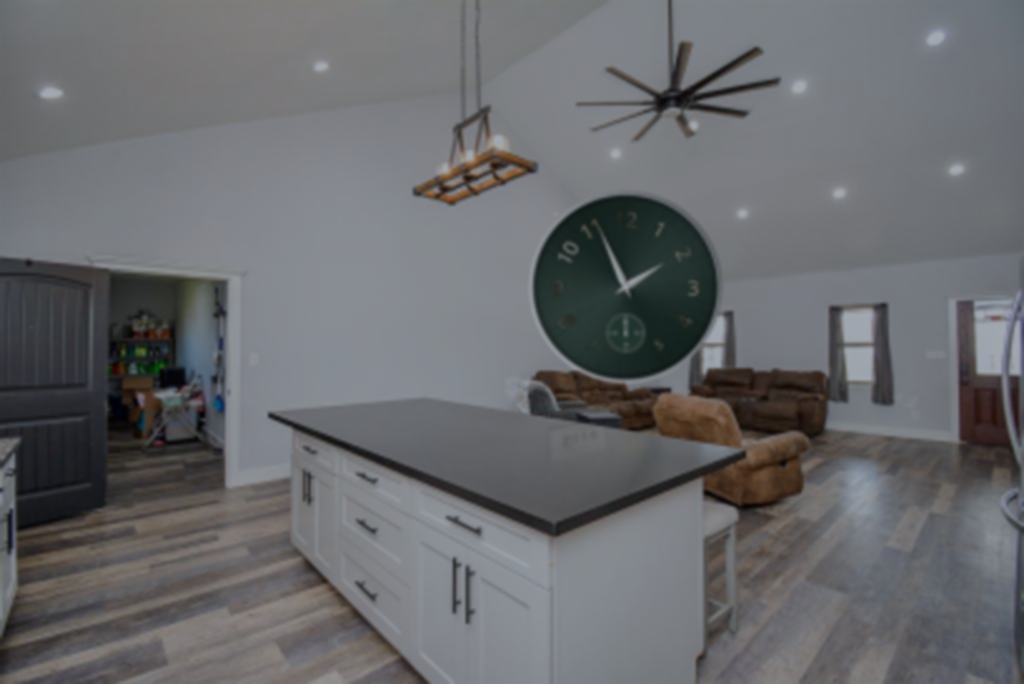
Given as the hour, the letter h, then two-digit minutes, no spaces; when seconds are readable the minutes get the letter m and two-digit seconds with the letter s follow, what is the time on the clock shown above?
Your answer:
1h56
